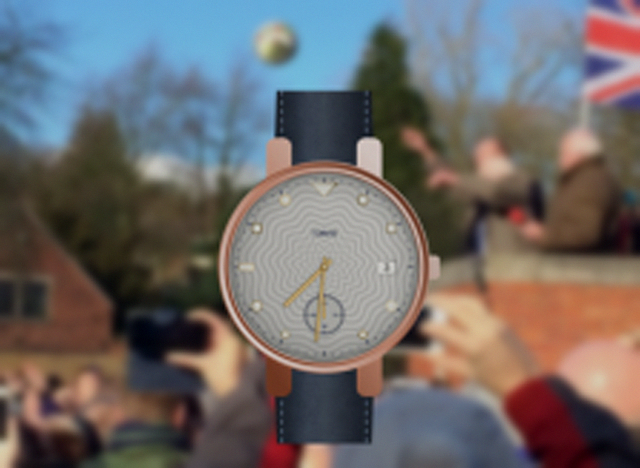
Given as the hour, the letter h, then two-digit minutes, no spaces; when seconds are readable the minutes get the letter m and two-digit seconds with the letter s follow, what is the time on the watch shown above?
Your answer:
7h31
